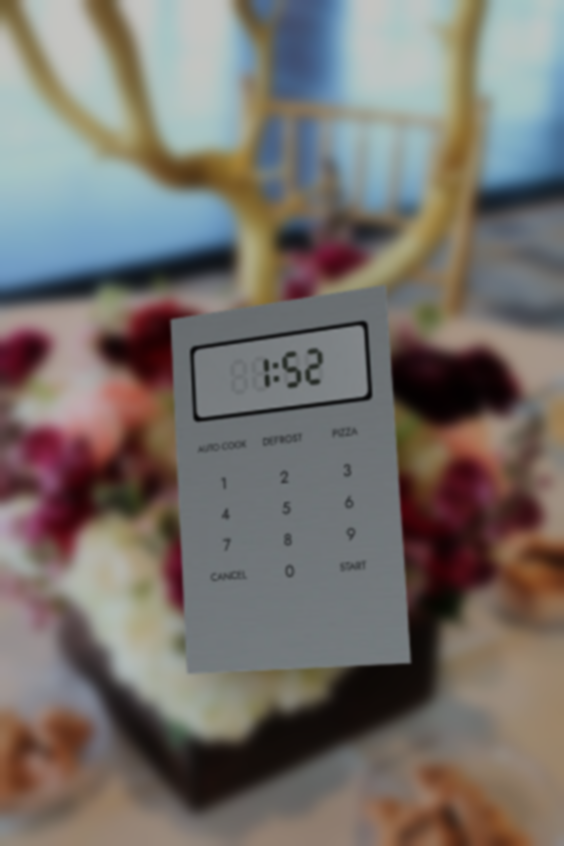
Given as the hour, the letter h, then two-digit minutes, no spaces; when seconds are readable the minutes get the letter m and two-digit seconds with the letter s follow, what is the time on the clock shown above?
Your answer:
1h52
